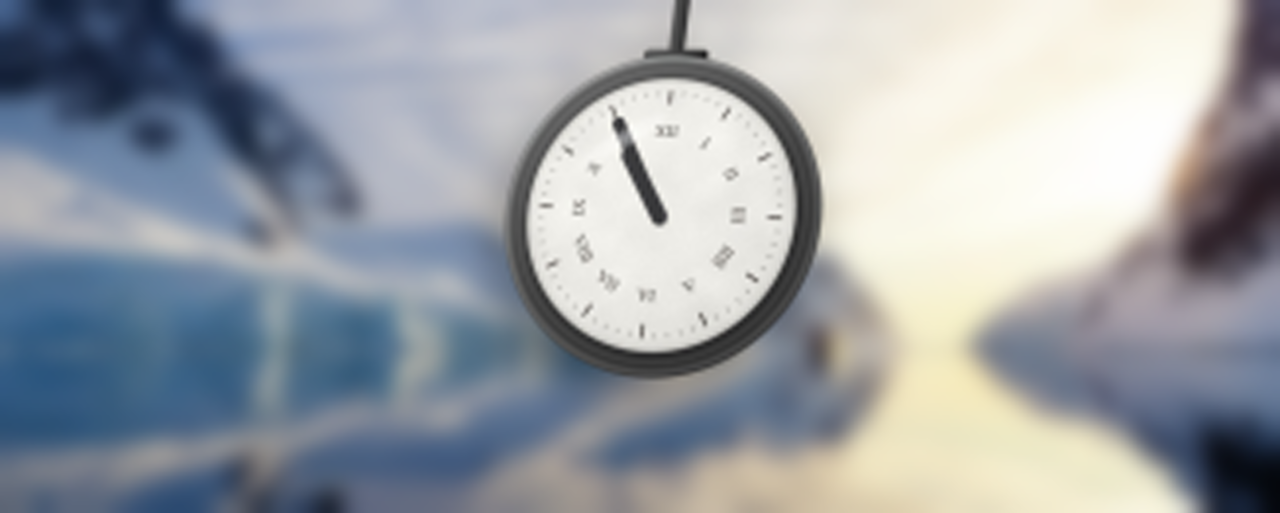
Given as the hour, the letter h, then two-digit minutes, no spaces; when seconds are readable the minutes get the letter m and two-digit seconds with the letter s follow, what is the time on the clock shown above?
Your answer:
10h55
